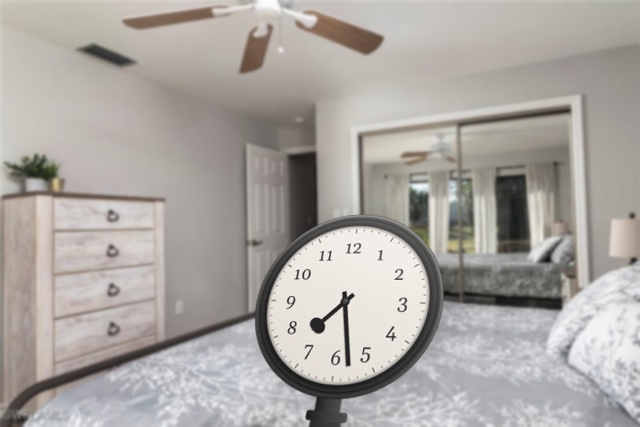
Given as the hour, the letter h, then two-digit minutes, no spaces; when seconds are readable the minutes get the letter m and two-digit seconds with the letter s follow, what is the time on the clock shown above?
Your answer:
7h28
